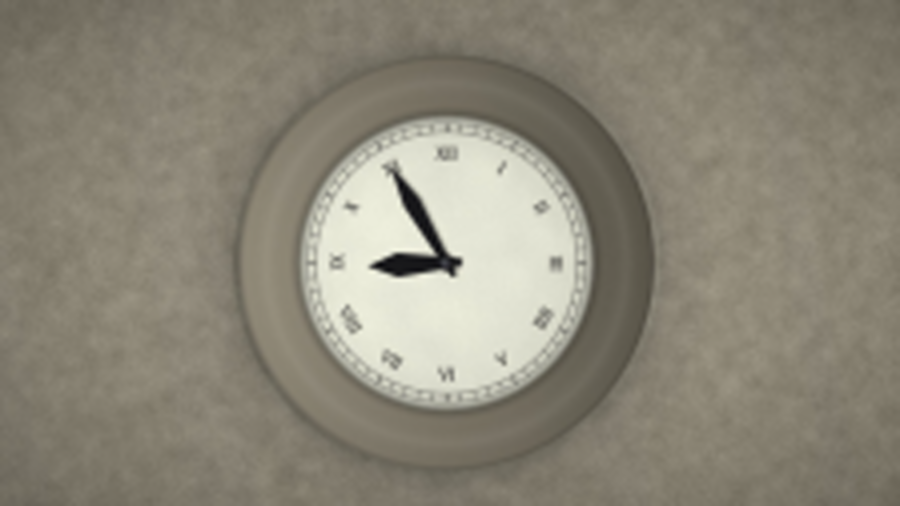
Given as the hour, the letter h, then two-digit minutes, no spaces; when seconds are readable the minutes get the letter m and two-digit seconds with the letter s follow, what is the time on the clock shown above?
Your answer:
8h55
